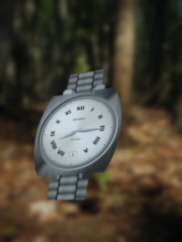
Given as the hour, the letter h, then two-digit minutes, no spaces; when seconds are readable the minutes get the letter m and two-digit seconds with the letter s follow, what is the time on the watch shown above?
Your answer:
8h15
